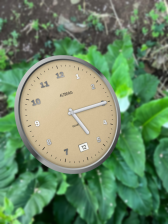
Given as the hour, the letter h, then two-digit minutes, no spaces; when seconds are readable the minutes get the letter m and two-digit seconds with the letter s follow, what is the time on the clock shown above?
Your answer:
5h15
